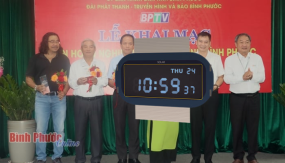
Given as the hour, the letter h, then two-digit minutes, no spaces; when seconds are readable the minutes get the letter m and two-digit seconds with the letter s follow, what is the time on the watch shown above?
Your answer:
10h59m37s
